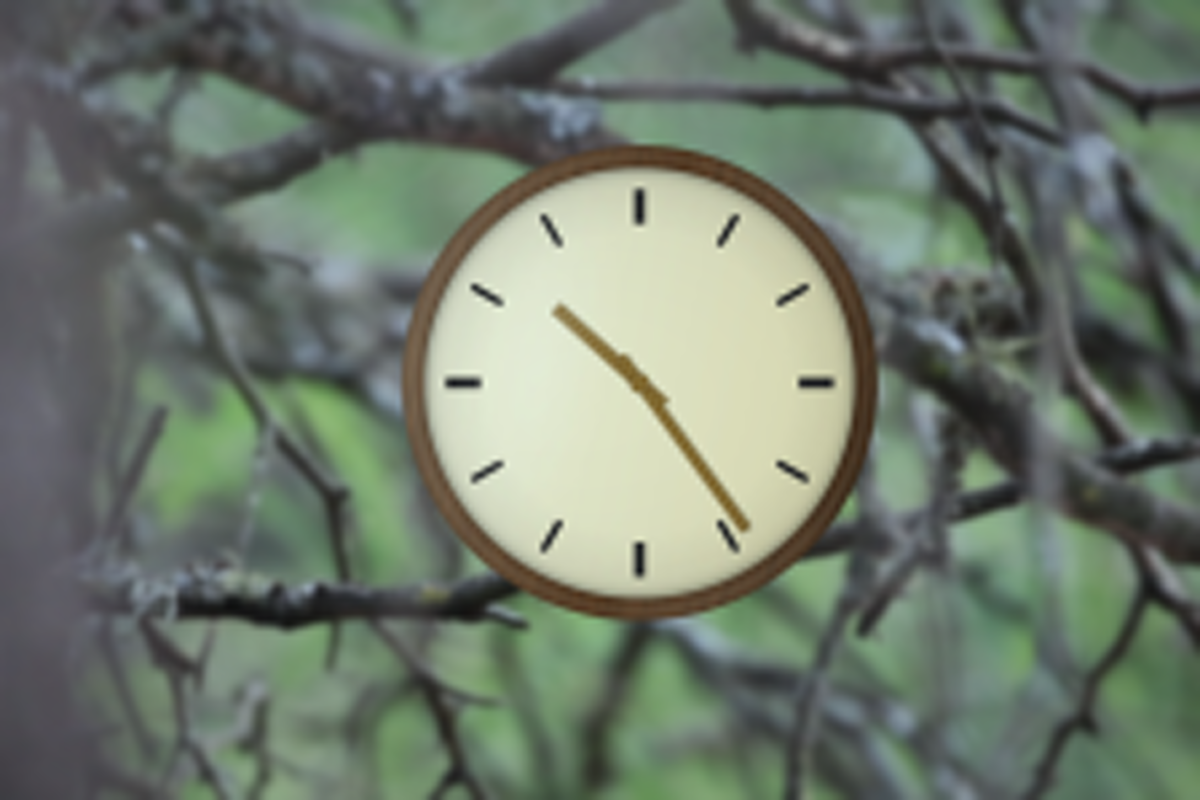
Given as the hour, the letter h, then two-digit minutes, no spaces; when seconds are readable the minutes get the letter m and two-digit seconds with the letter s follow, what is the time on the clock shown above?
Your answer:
10h24
